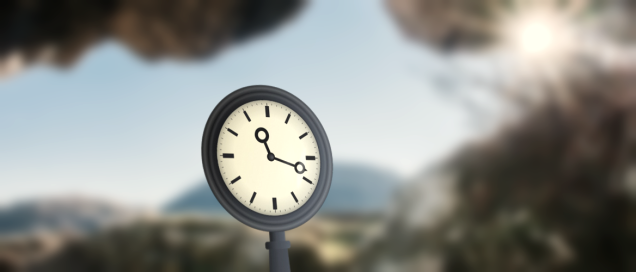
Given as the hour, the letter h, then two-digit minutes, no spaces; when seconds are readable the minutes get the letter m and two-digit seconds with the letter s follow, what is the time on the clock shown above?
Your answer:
11h18
